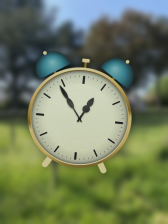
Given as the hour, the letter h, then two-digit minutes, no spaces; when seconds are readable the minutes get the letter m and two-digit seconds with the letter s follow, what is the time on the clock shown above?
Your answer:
12h54
